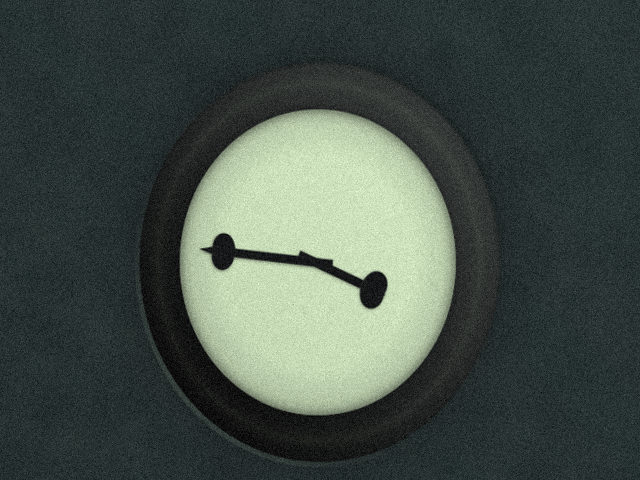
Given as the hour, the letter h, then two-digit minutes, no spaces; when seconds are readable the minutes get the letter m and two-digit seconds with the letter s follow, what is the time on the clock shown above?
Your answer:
3h46
